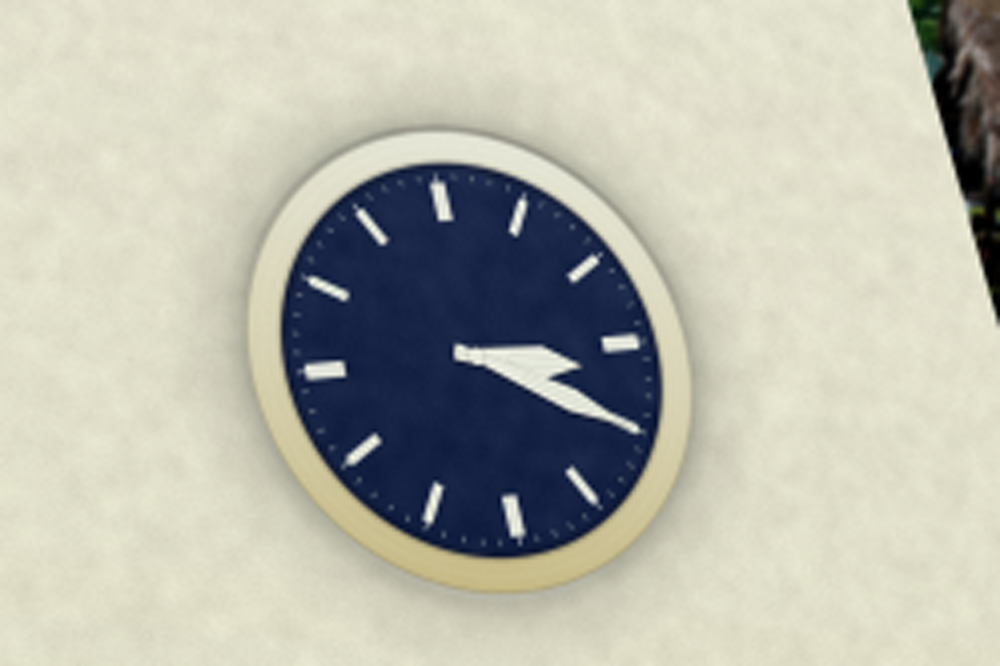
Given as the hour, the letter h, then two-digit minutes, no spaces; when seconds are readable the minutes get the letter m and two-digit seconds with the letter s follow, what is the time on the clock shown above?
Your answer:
3h20
